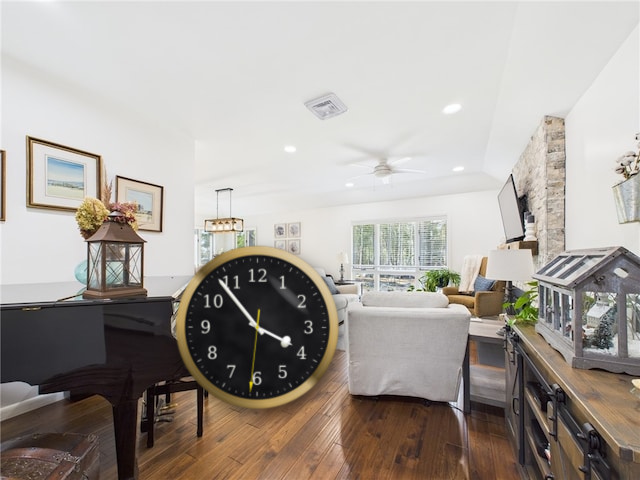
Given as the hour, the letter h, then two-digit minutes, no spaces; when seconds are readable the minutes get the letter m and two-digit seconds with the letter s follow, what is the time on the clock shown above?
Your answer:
3h53m31s
